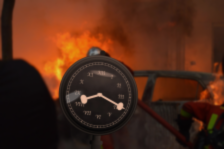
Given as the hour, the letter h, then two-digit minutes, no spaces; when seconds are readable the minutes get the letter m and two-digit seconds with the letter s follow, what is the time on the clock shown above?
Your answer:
8h19
